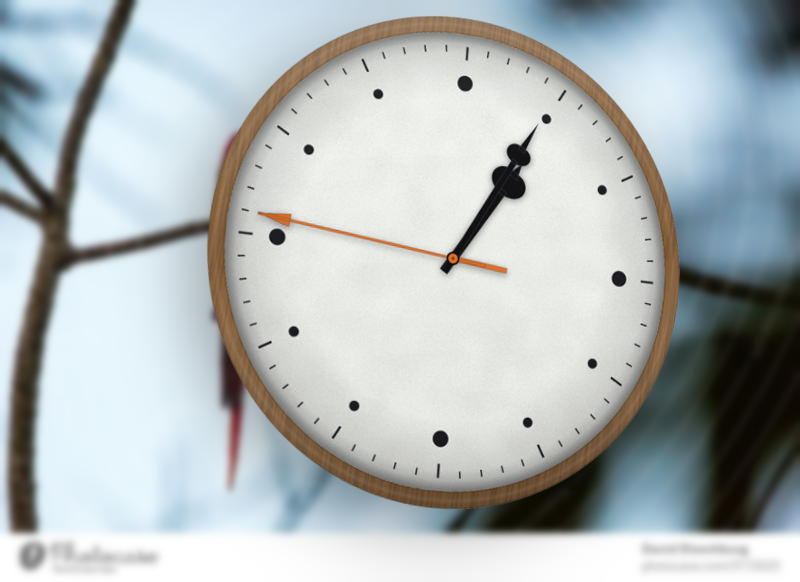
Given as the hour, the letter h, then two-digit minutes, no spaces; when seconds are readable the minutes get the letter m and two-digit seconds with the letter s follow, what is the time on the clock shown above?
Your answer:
1h04m46s
